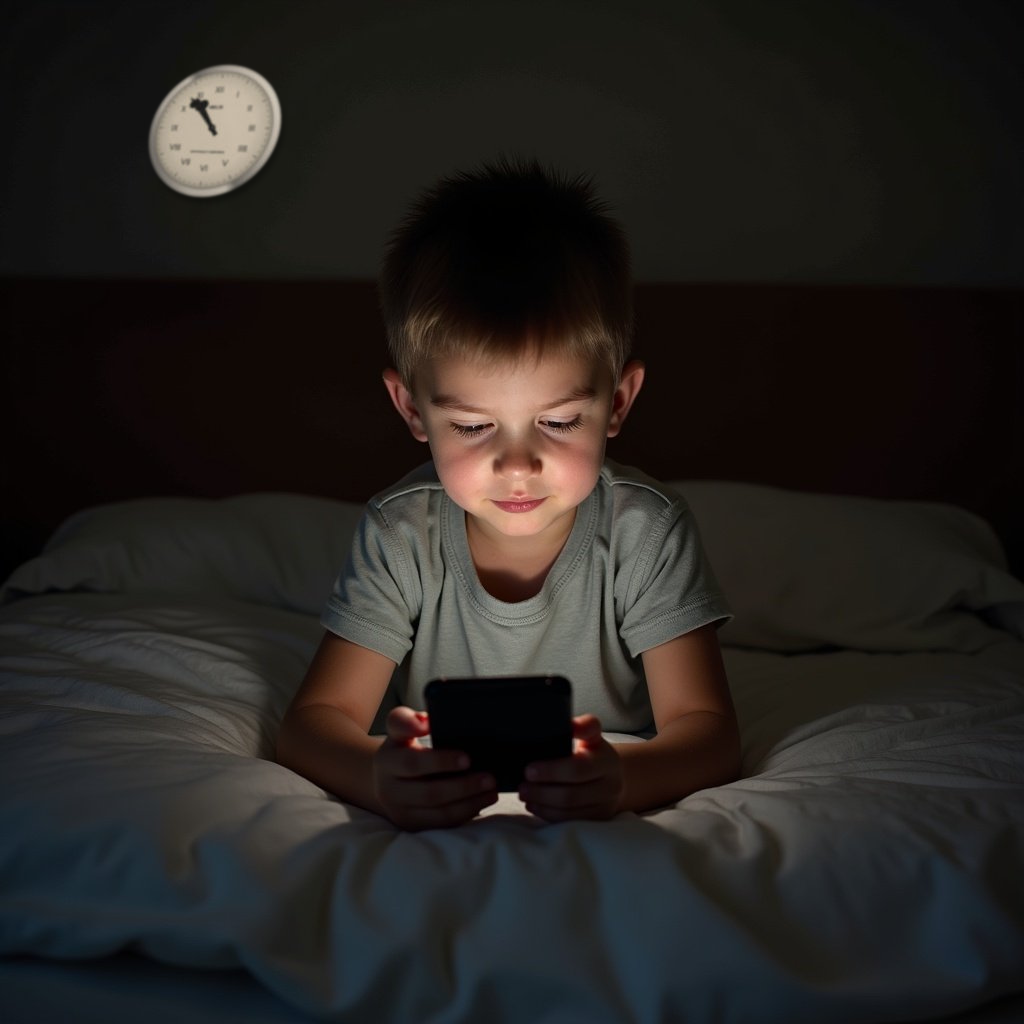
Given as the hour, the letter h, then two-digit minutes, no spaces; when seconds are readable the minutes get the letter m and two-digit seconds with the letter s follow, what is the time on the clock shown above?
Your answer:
10h53
